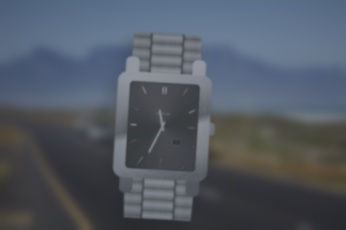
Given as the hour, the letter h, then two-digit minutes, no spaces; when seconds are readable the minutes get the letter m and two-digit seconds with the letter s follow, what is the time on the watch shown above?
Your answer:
11h34
